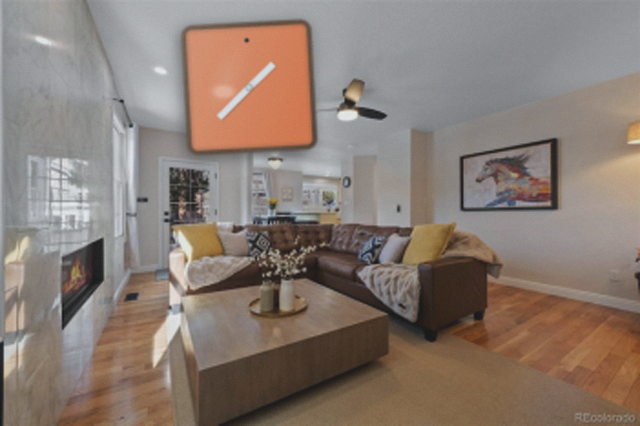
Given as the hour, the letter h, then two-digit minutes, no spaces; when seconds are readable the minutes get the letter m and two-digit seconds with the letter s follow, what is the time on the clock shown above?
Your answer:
1h38
